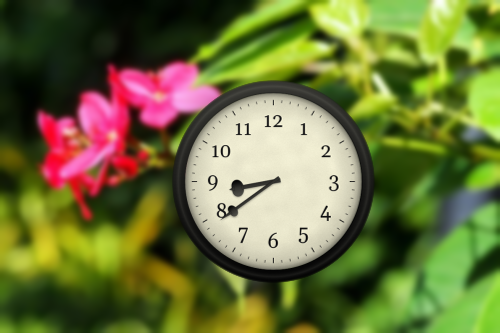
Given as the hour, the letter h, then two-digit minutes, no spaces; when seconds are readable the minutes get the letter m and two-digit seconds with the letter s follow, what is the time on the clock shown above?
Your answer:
8h39
